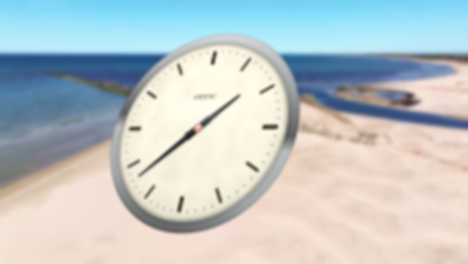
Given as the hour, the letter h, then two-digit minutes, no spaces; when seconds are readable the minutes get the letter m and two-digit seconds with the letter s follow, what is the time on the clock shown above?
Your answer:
1h38
